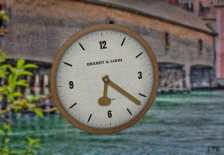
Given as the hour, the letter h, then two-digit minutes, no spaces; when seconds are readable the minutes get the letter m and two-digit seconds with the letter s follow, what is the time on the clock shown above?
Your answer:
6h22
